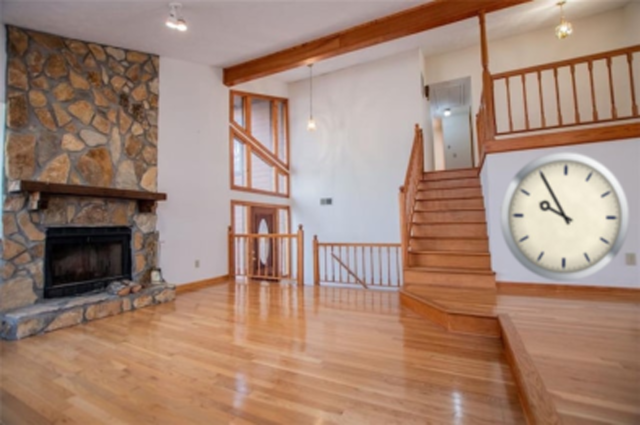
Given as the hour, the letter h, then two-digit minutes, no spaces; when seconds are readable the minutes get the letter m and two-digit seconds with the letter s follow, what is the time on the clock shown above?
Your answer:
9h55
